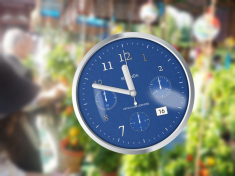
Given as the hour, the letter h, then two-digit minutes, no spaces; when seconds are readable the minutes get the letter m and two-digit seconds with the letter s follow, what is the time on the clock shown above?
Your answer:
11h49
